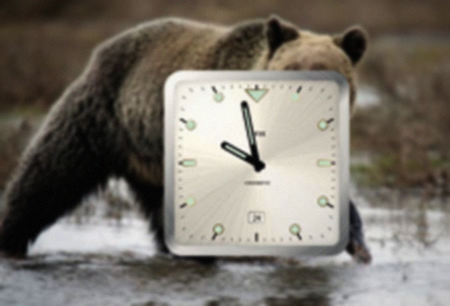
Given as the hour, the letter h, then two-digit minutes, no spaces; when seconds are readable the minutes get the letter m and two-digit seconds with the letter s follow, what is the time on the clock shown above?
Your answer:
9h58
